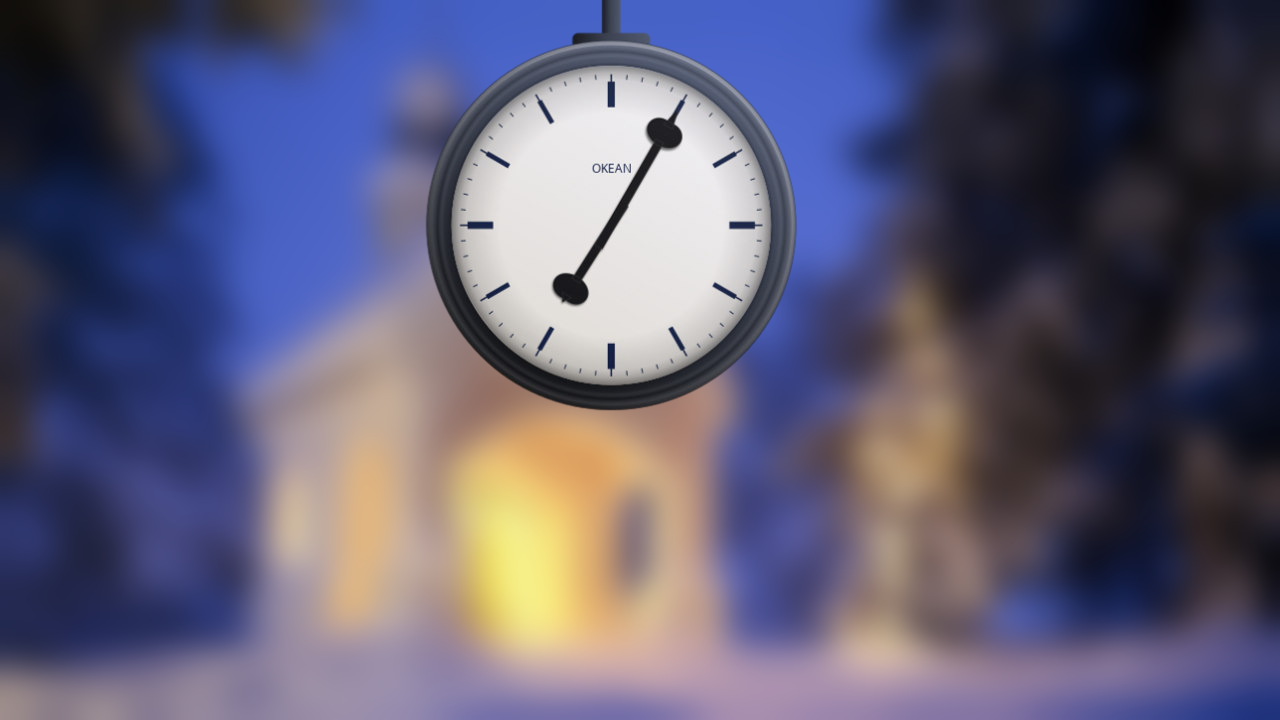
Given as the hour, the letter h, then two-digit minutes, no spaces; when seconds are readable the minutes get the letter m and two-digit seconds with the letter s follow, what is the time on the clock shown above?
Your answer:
7h05
